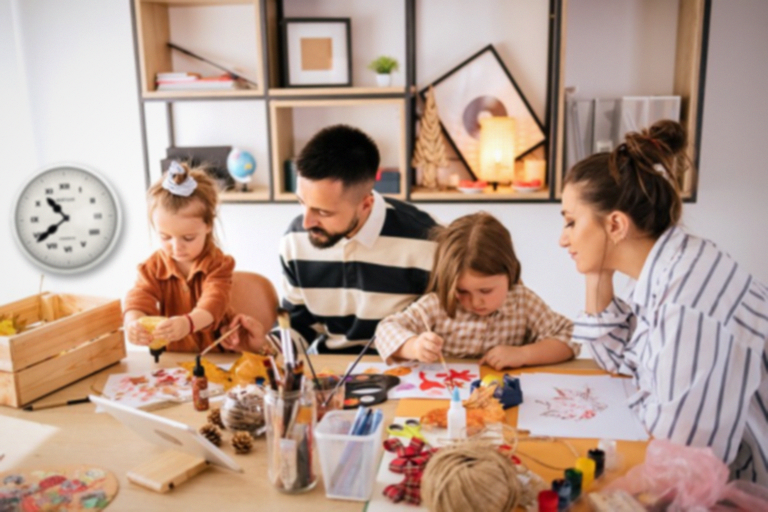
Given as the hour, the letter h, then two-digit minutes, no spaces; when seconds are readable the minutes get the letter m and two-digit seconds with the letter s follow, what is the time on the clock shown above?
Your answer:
10h39
